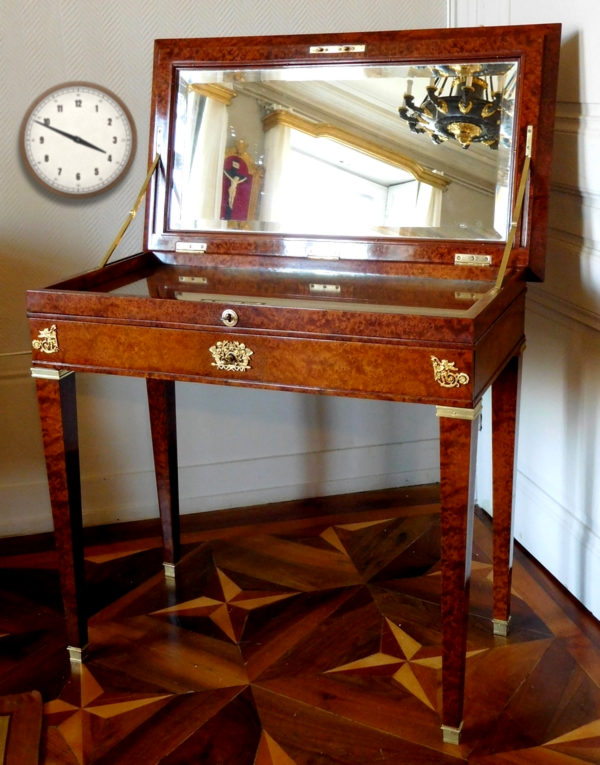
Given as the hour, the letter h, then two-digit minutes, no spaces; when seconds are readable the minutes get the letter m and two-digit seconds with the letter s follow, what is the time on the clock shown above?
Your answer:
3h49
